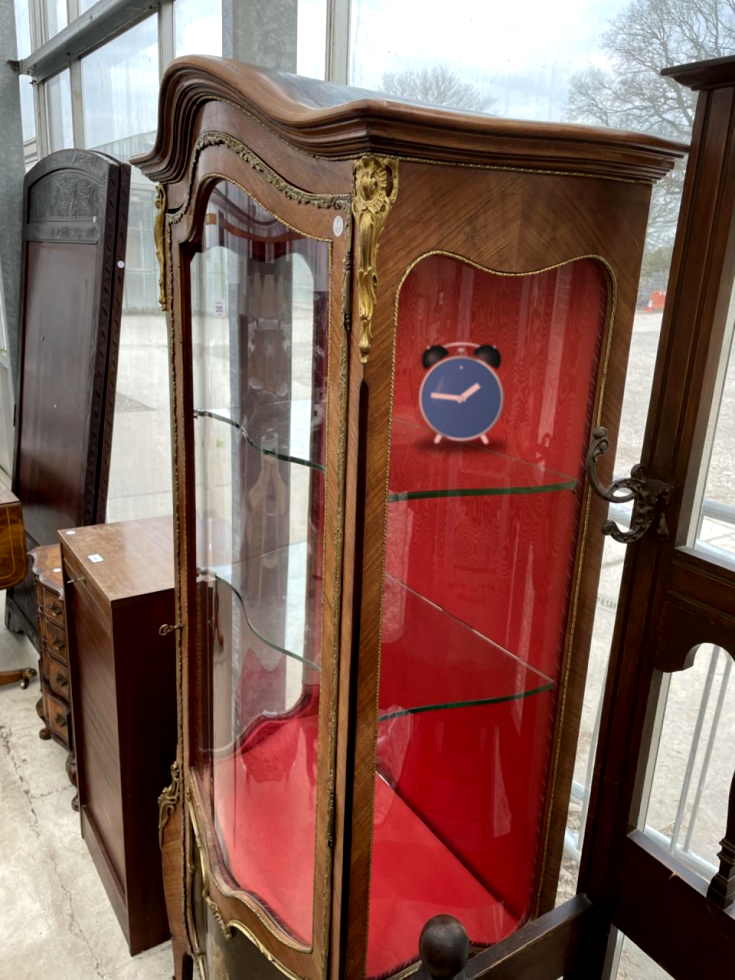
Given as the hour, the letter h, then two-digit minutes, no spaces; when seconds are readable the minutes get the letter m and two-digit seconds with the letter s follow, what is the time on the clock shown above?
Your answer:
1h46
